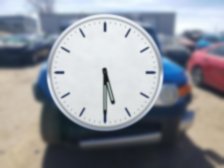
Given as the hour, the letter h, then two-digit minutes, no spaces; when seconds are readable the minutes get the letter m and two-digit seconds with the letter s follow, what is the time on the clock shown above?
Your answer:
5h30
